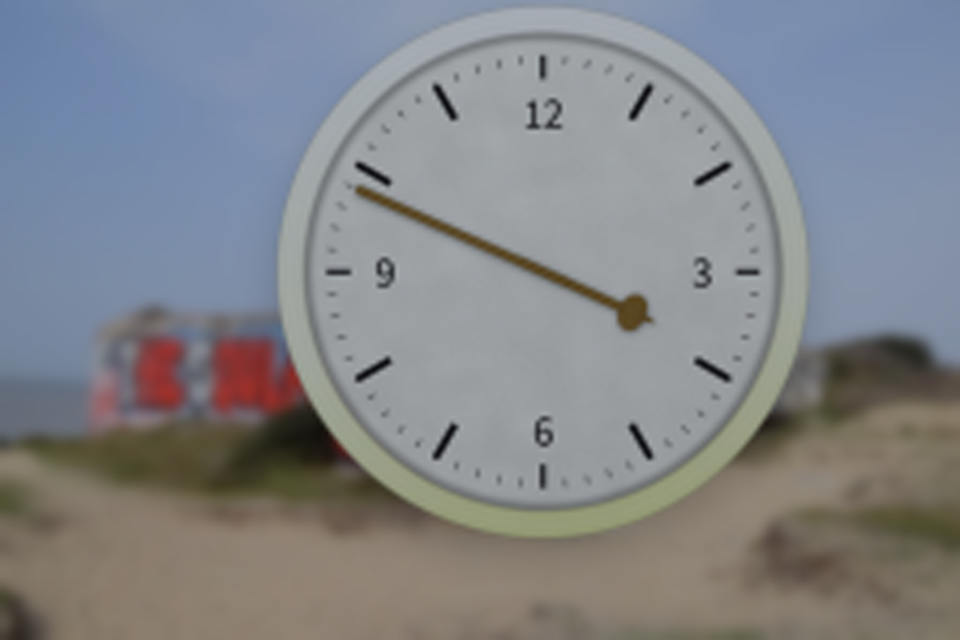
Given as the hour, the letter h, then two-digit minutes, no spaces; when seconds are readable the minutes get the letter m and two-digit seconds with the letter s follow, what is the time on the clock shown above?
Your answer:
3h49
